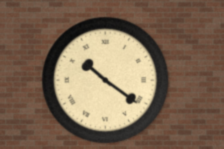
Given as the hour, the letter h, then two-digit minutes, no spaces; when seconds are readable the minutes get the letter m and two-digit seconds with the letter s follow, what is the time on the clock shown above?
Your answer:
10h21
